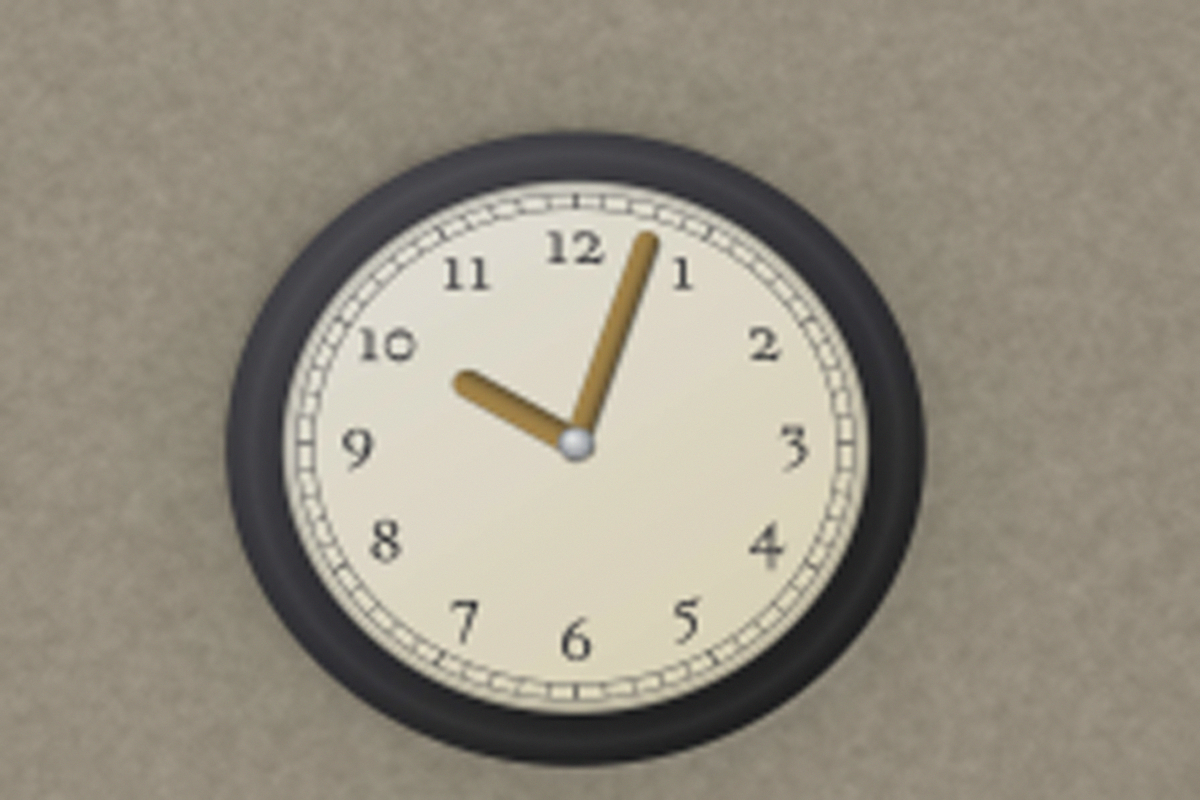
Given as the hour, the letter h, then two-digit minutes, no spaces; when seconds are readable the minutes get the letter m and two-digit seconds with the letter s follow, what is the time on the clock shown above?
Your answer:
10h03
